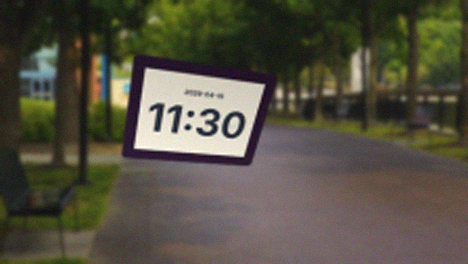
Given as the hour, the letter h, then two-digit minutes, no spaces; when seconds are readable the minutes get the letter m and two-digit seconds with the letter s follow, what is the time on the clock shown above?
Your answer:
11h30
